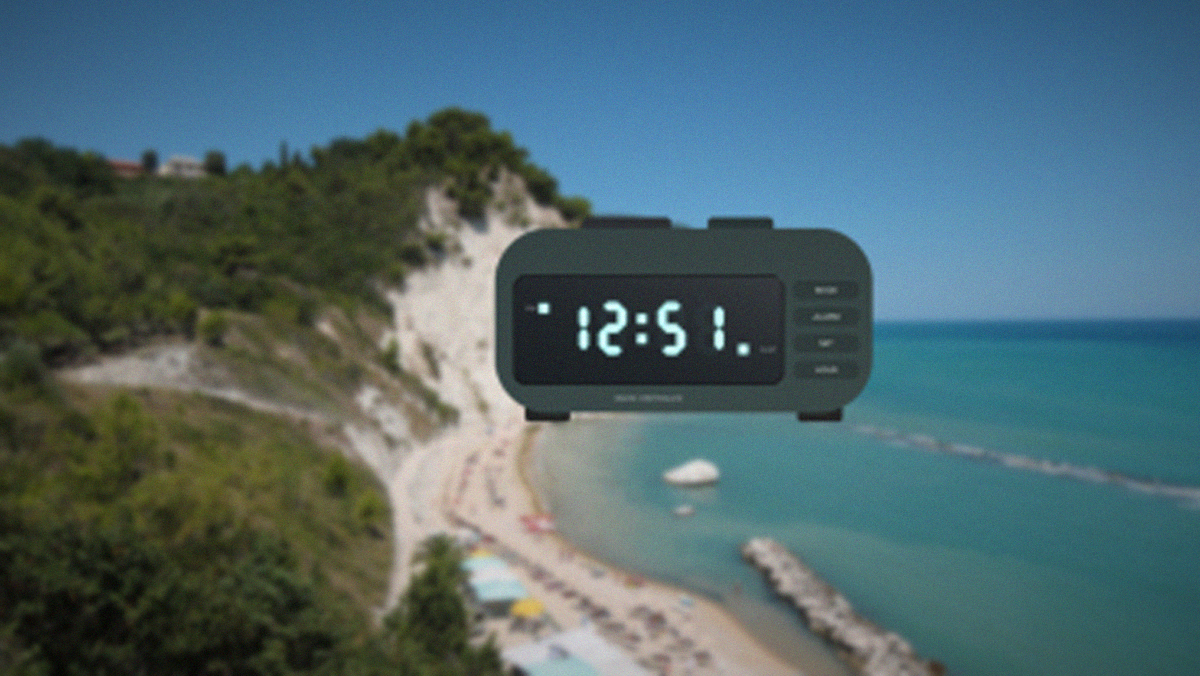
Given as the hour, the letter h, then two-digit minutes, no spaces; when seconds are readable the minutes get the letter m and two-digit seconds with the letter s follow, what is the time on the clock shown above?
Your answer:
12h51
